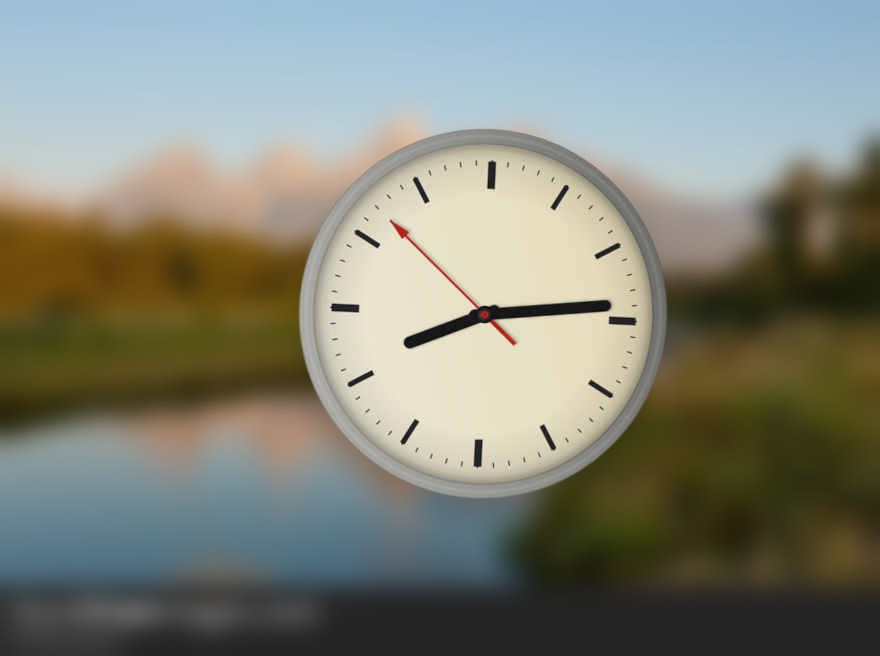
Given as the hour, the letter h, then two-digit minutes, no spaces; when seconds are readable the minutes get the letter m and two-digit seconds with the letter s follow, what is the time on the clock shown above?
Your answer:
8h13m52s
